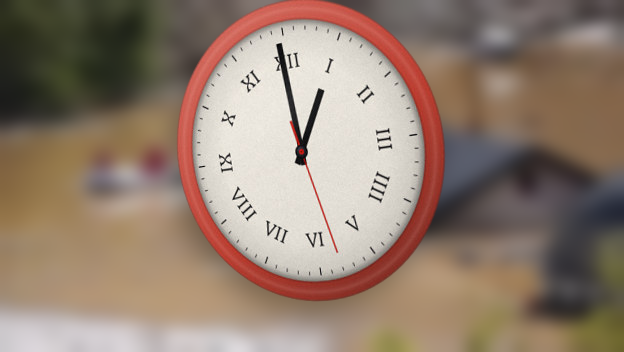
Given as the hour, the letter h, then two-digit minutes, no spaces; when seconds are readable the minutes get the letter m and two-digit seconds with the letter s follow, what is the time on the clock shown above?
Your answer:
12h59m28s
